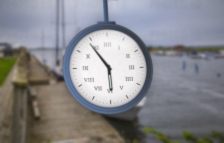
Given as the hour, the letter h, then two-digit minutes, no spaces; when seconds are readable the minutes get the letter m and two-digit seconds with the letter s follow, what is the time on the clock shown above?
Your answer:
5h54
